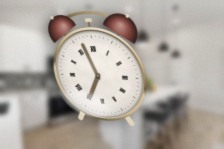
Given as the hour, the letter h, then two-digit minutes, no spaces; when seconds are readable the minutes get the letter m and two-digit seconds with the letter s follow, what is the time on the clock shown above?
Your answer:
6h57
